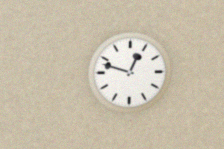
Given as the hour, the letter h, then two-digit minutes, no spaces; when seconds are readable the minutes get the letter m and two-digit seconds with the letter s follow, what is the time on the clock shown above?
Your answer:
12h48
